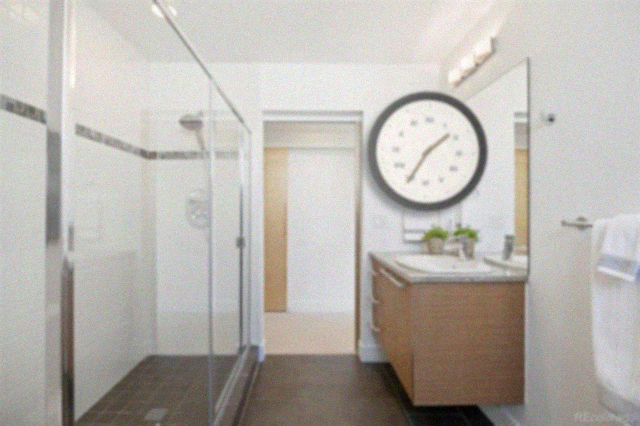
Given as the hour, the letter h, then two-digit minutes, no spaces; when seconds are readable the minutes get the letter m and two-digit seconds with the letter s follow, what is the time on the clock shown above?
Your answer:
1h35
